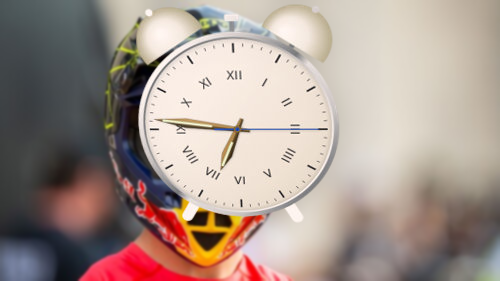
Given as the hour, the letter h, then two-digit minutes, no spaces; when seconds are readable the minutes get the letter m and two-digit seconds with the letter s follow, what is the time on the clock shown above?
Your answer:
6h46m15s
